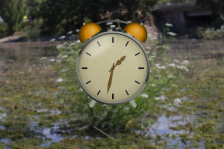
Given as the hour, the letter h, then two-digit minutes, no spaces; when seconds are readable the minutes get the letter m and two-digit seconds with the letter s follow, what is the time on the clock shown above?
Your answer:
1h32
